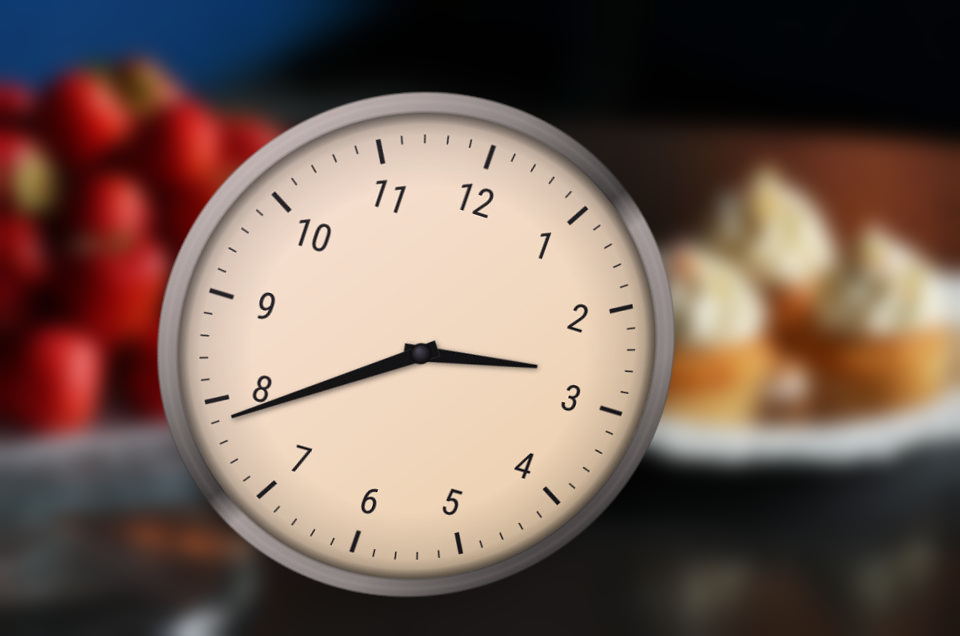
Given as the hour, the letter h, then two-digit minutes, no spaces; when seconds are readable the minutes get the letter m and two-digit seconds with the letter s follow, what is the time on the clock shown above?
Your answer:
2h39
